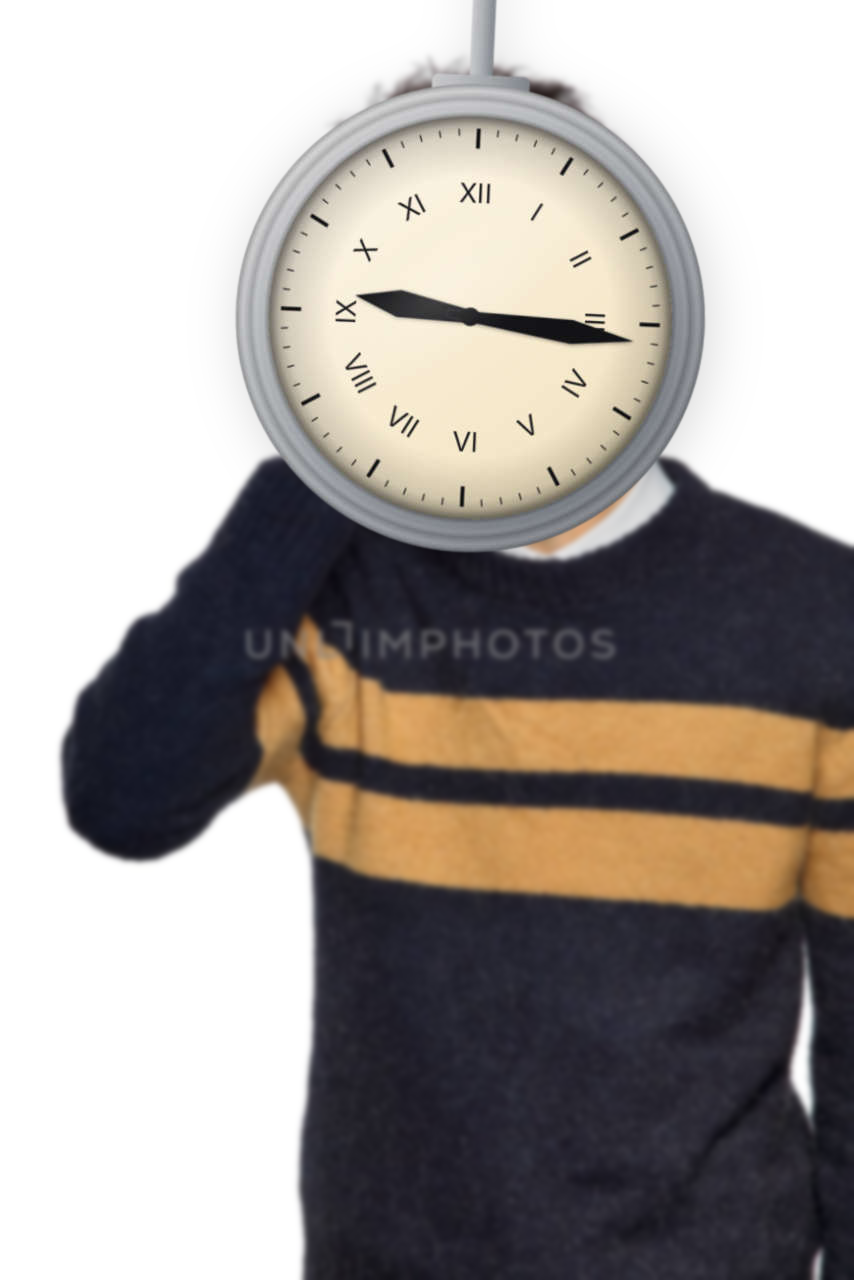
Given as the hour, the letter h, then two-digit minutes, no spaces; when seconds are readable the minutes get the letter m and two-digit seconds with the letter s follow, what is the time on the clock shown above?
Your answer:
9h16
